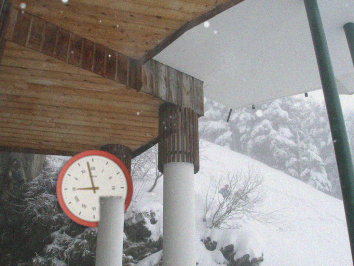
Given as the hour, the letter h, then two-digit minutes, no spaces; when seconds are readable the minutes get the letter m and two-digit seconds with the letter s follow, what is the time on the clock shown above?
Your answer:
8h58
